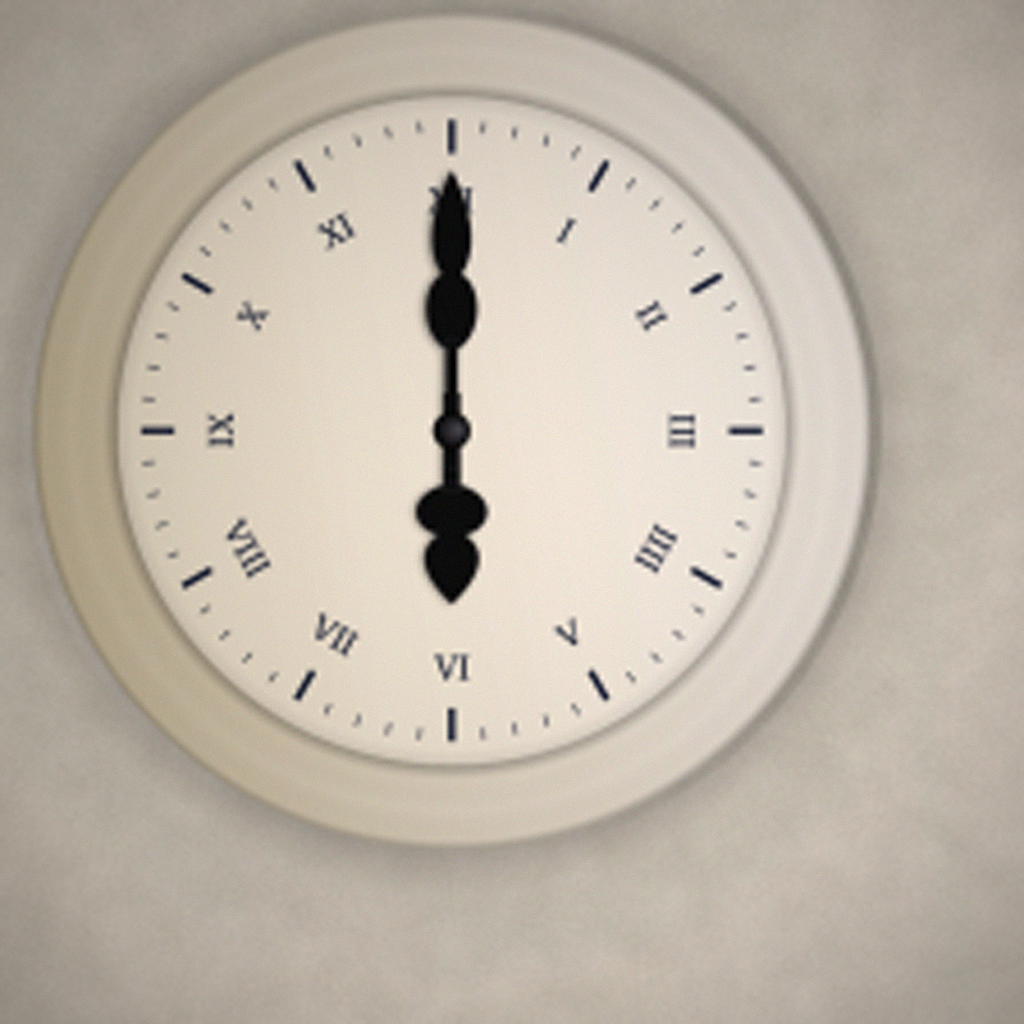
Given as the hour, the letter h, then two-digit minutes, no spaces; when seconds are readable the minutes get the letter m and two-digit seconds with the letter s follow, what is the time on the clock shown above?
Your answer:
6h00
